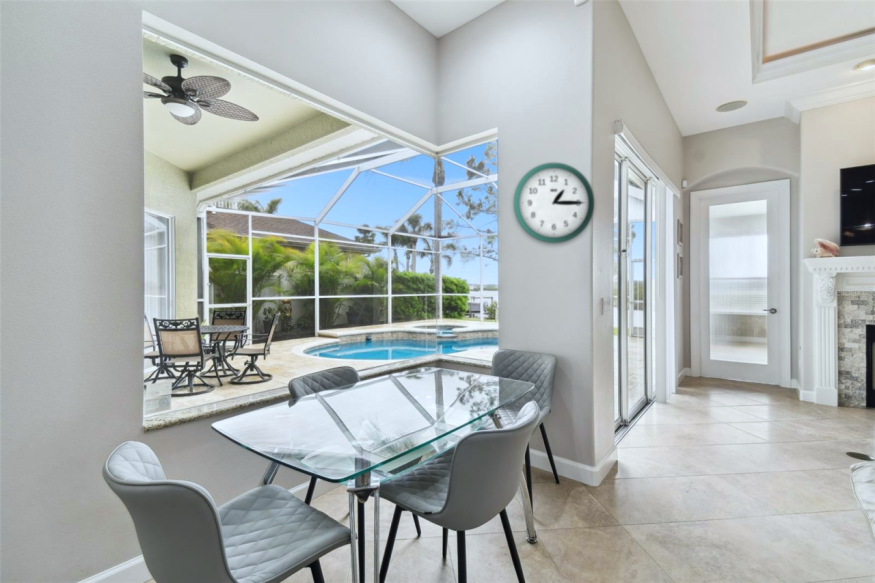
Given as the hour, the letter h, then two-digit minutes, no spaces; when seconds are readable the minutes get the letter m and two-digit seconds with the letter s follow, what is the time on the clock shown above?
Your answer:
1h15
